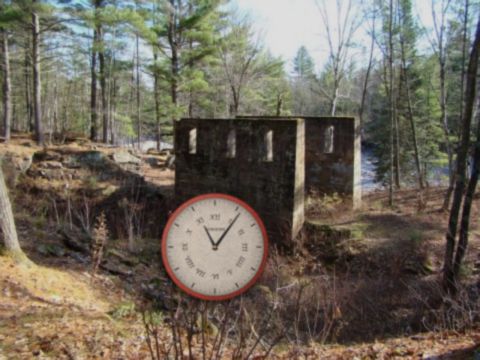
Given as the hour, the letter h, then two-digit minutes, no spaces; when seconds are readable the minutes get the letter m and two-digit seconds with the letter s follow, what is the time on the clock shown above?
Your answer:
11h06
